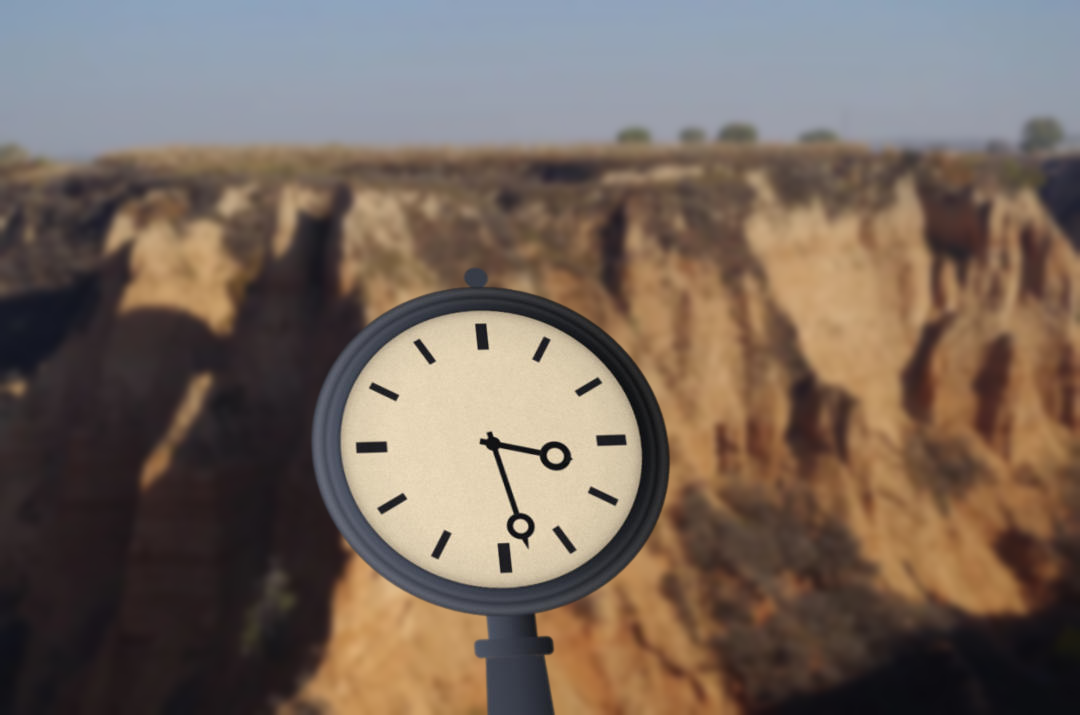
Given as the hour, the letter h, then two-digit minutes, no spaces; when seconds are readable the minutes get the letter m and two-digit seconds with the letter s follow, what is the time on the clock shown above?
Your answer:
3h28
